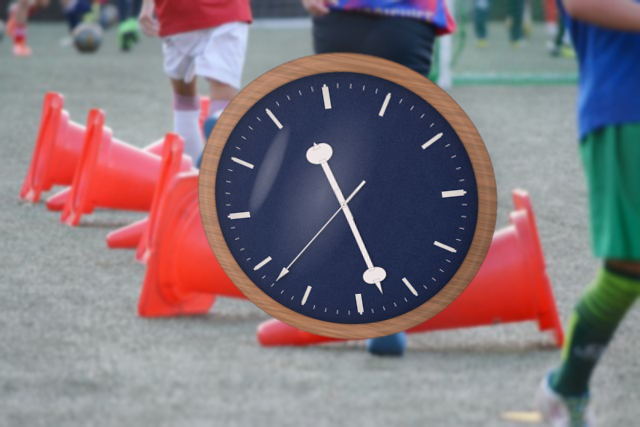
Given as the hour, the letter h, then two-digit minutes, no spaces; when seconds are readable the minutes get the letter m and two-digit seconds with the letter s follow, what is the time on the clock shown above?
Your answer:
11h27m38s
